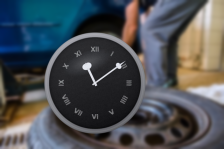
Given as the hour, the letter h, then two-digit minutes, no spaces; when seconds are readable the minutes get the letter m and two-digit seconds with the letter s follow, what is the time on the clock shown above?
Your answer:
11h09
